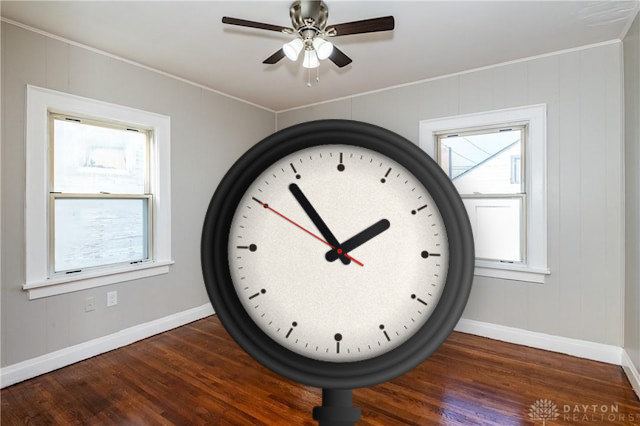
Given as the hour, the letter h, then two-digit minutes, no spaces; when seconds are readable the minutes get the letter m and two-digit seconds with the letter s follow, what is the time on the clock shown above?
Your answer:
1h53m50s
